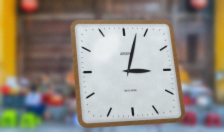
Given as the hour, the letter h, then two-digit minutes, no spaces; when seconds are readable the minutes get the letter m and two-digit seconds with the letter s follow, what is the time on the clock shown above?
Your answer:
3h03
